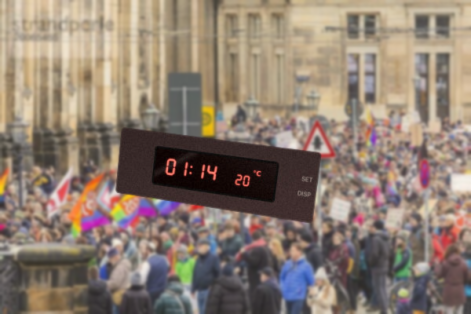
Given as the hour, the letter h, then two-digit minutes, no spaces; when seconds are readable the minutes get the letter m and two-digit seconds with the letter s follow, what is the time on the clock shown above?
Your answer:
1h14
